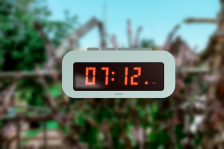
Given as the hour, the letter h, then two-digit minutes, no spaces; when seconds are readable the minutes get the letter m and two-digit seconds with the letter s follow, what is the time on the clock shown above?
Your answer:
7h12
